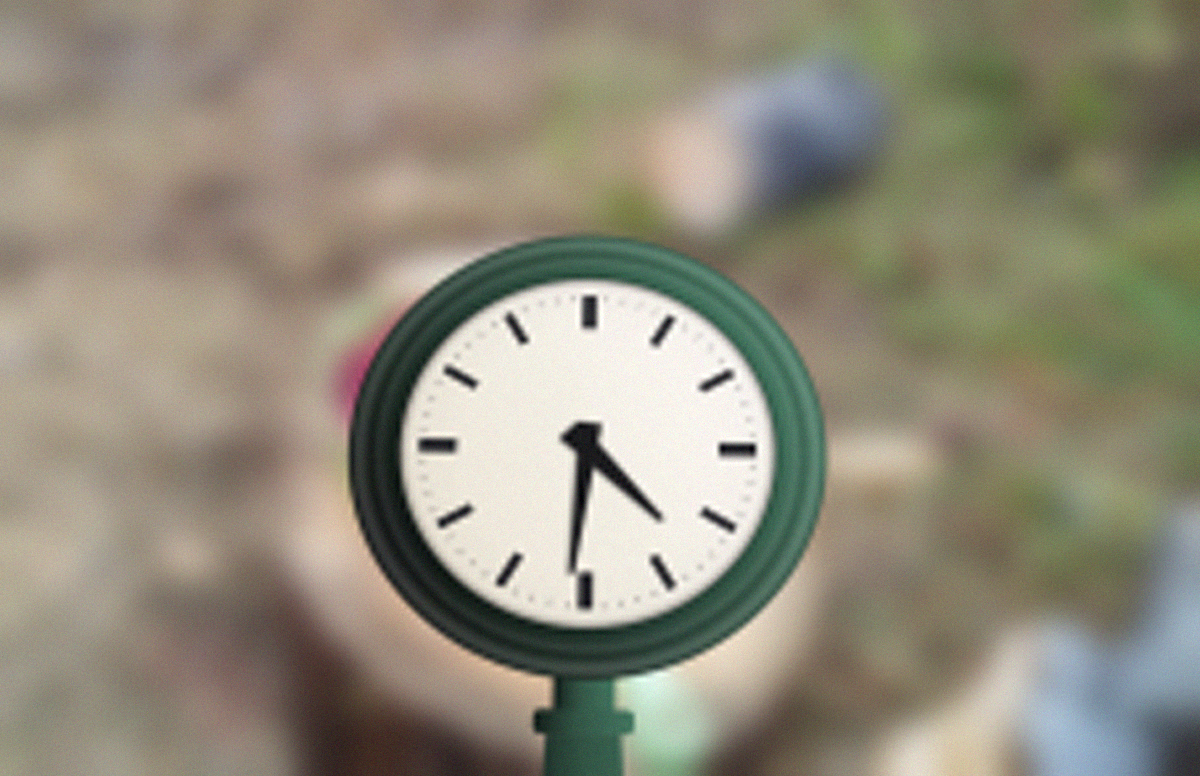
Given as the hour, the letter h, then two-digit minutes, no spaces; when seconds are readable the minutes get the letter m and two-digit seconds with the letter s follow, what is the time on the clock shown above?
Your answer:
4h31
